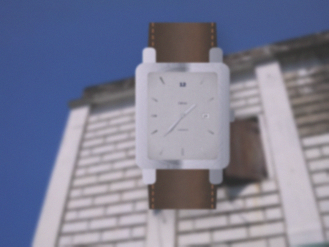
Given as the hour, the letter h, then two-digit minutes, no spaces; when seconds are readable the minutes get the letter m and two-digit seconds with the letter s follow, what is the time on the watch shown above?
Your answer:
1h37
